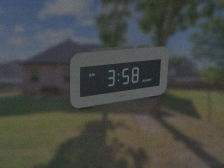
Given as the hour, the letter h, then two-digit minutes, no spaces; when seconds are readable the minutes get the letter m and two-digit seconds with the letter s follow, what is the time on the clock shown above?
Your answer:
3h58
